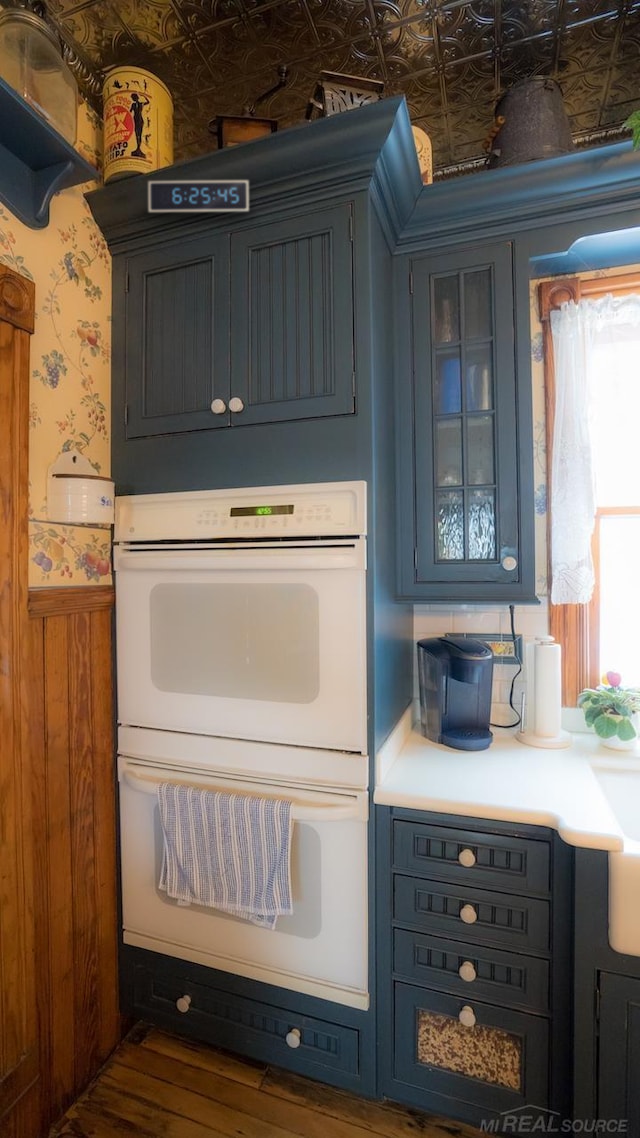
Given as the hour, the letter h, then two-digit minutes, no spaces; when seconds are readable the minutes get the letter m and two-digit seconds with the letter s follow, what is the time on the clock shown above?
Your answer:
6h25m45s
